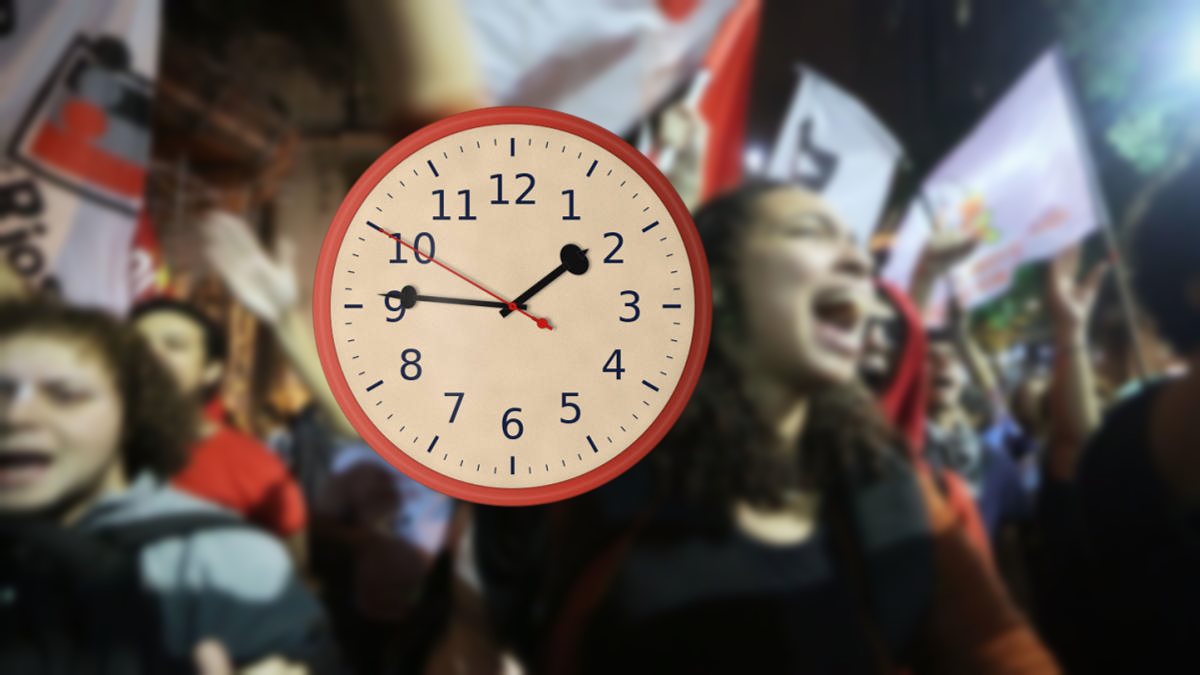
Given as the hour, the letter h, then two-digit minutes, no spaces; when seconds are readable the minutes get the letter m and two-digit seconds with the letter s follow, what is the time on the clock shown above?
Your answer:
1h45m50s
